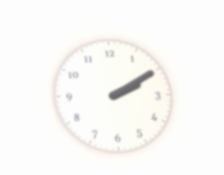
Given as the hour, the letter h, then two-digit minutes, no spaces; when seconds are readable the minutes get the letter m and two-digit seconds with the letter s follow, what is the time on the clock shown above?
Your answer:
2h10
